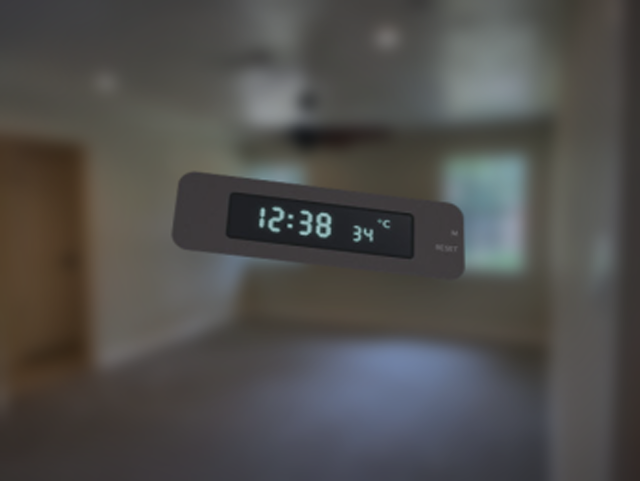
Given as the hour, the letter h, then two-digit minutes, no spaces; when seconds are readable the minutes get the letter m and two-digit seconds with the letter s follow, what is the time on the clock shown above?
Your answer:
12h38
